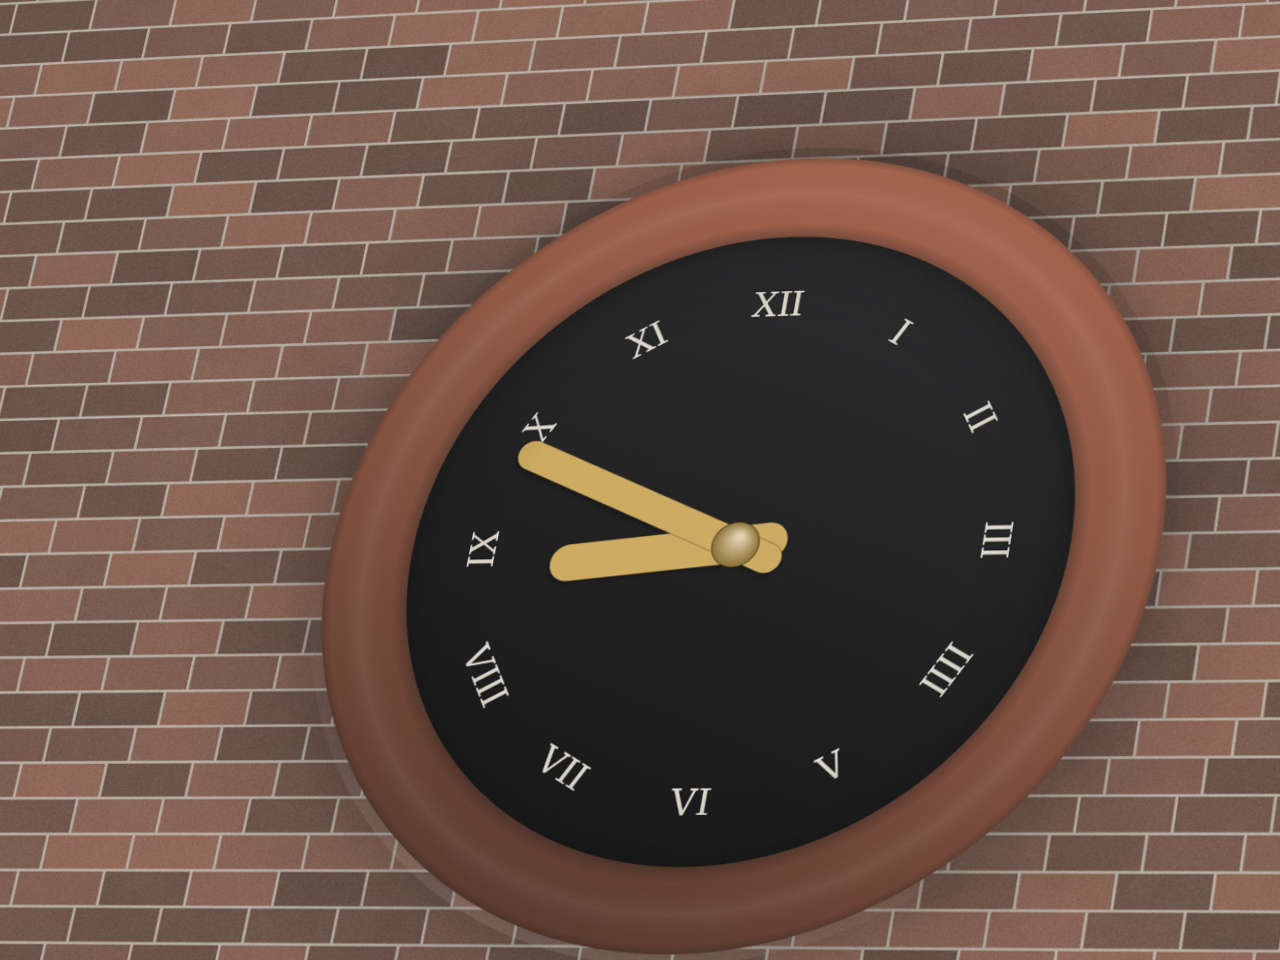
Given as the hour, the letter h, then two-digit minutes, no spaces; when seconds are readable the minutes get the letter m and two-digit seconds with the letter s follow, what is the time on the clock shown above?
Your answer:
8h49
